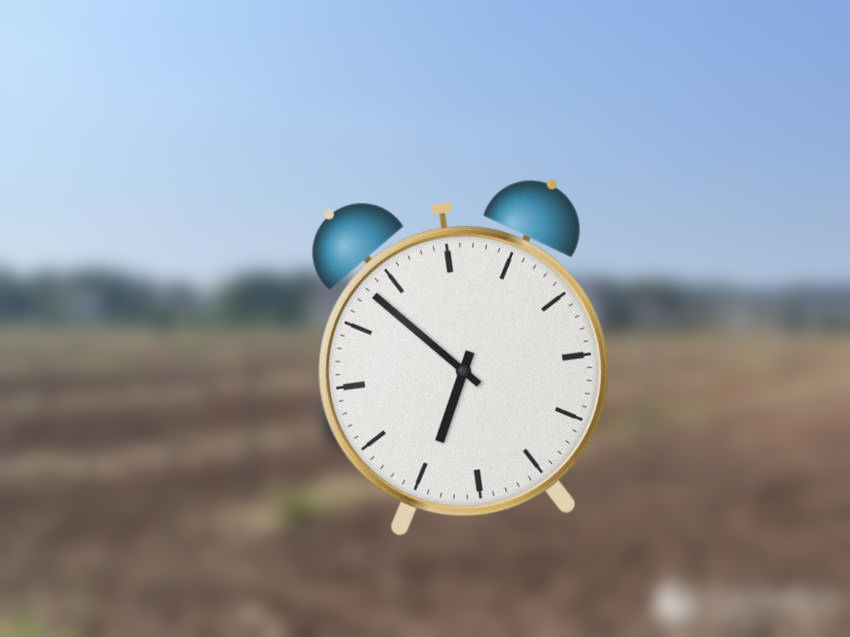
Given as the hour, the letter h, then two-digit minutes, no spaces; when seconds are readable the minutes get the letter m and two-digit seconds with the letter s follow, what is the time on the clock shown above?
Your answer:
6h53
